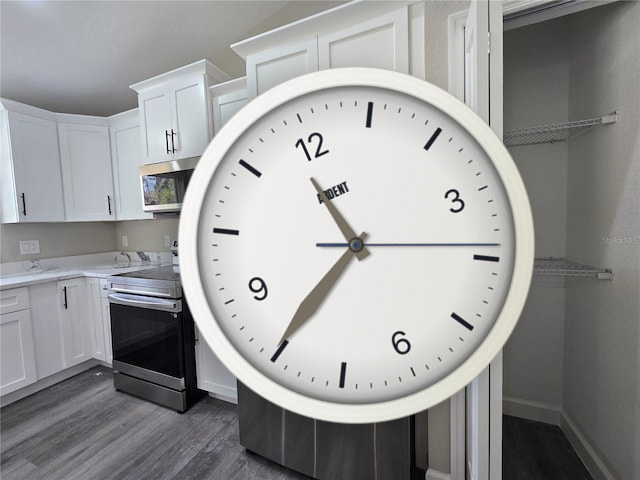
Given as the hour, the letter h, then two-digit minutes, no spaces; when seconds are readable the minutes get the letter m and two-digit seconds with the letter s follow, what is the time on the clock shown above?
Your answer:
11h40m19s
